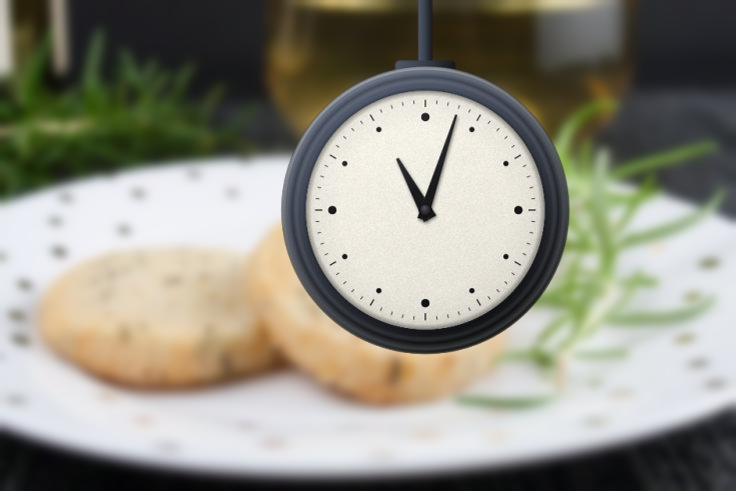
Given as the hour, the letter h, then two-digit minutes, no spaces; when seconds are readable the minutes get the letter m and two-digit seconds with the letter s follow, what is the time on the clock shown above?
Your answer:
11h03
